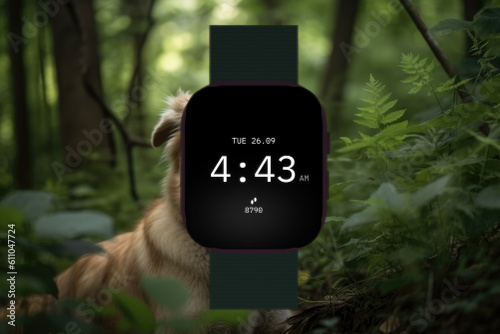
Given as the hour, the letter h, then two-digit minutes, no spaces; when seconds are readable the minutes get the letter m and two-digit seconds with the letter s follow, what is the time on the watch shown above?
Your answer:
4h43
